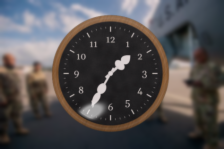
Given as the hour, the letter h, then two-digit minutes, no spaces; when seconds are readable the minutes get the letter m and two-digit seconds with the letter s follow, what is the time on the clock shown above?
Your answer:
1h35
